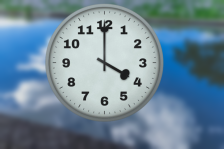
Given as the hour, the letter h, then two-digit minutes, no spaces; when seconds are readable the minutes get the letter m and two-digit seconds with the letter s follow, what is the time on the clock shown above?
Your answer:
4h00
